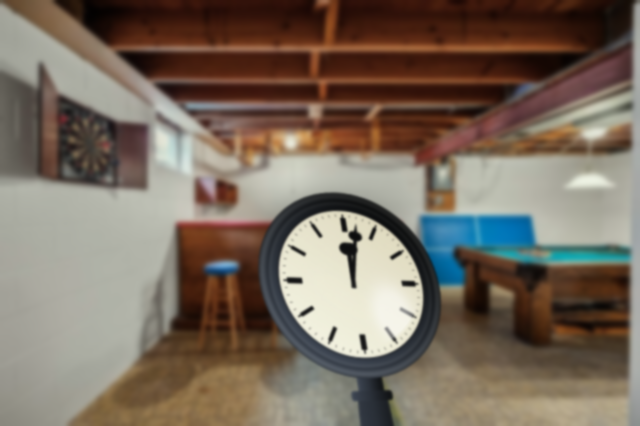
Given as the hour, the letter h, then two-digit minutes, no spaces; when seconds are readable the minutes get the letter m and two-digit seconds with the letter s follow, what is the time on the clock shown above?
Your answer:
12h02
